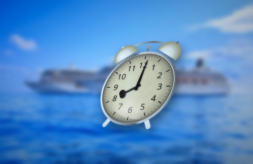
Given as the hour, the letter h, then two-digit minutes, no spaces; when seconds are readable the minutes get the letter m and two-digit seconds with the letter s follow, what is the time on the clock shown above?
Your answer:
8h01
